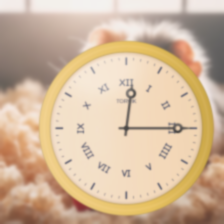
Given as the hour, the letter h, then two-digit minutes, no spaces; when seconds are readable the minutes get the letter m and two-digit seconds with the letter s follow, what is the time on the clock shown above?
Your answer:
12h15
